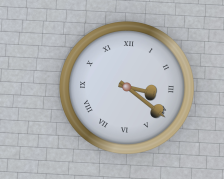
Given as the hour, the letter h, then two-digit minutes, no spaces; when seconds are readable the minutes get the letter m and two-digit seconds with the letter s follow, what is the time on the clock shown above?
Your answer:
3h21
